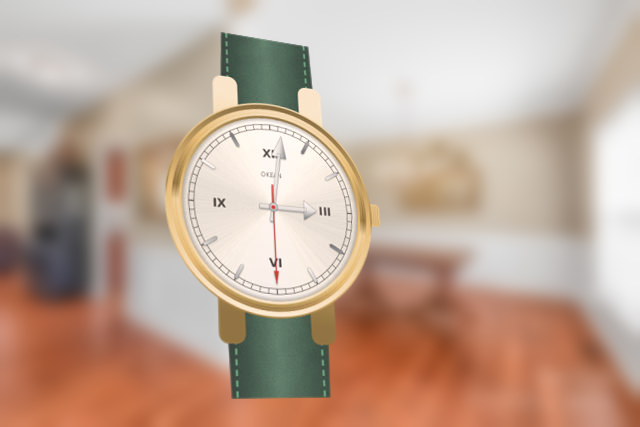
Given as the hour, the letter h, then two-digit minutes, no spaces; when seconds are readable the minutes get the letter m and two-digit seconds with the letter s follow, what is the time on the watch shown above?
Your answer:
3h01m30s
